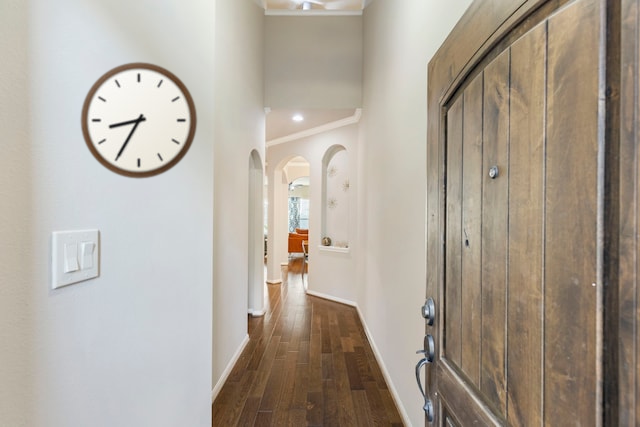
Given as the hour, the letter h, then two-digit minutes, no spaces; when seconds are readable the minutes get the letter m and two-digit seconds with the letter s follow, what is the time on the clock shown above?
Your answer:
8h35
